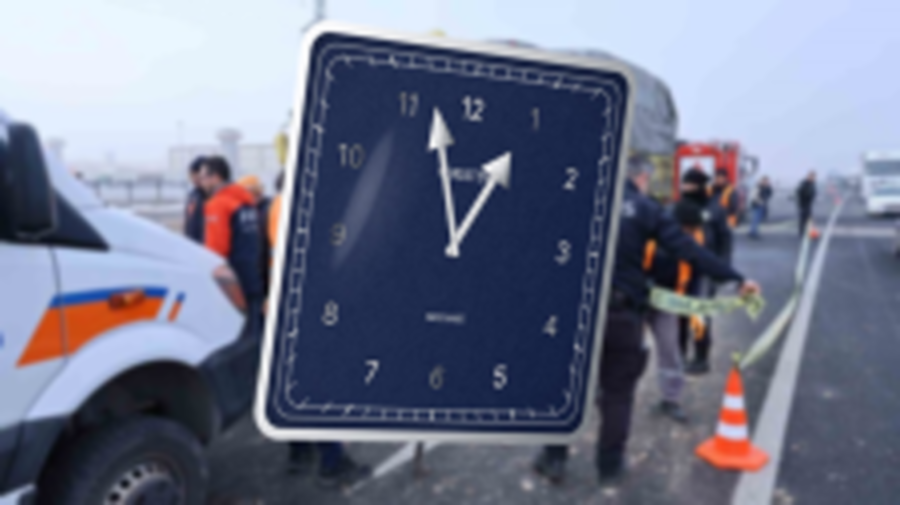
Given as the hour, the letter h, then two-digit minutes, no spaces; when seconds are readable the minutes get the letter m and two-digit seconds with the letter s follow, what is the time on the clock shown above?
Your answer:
12h57
